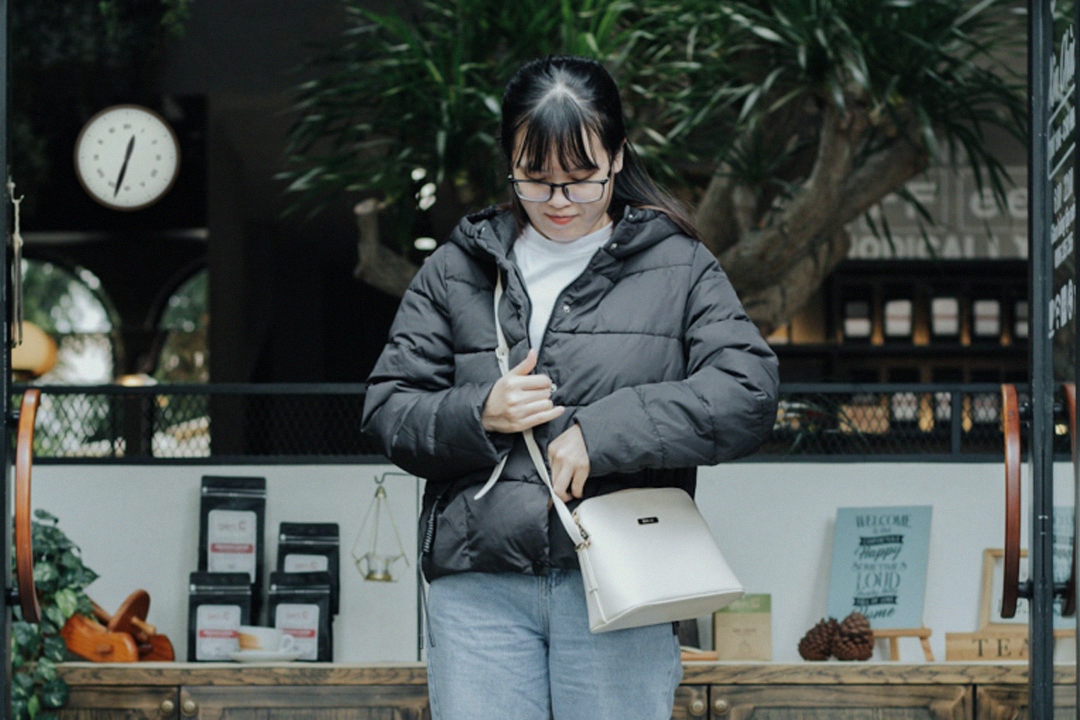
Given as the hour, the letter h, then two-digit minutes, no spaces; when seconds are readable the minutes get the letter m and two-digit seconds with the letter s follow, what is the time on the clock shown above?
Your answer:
12h33
